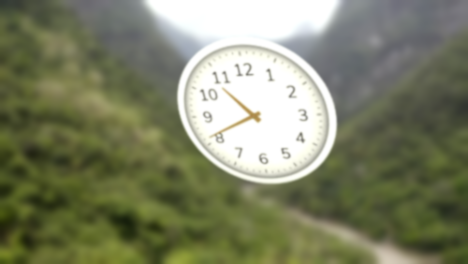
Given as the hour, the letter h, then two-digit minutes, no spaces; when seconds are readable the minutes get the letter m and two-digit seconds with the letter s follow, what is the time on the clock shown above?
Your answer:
10h41
